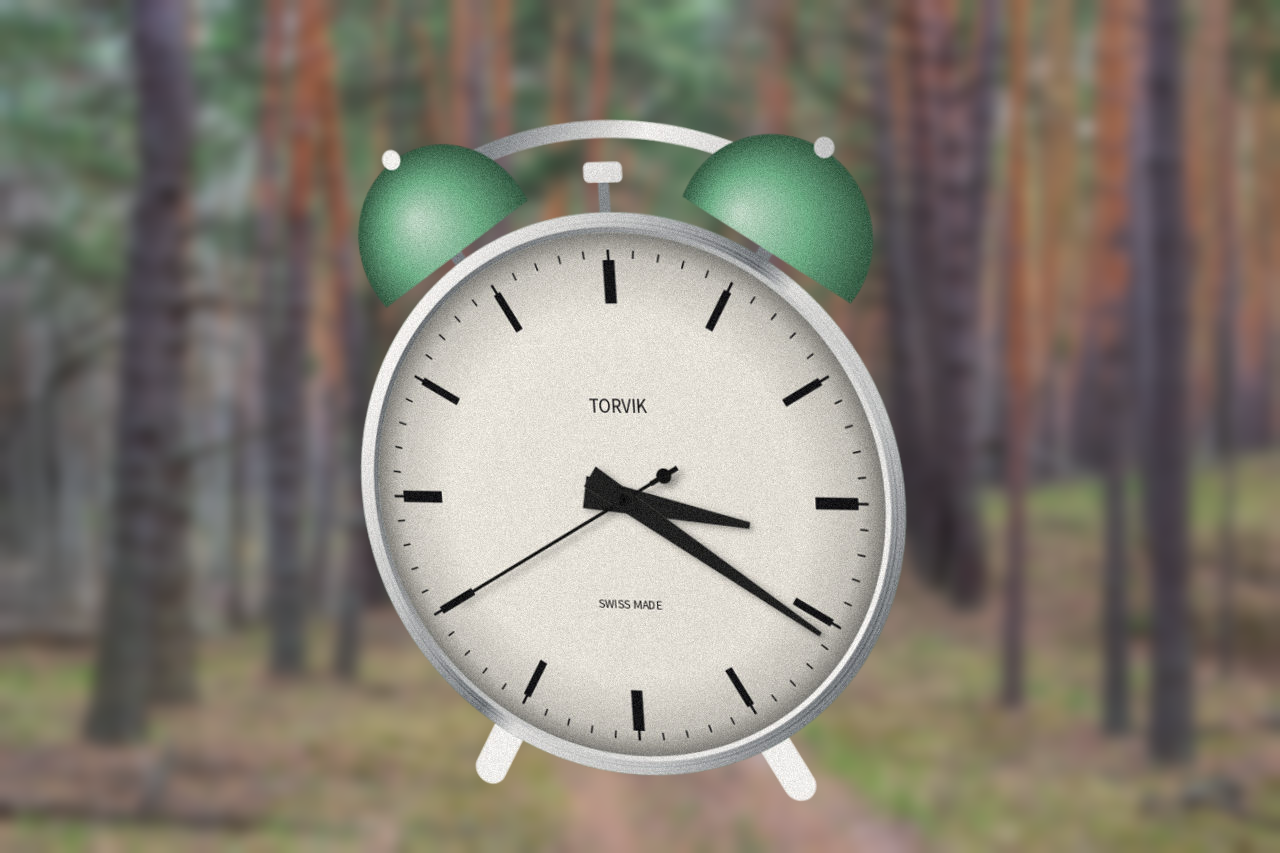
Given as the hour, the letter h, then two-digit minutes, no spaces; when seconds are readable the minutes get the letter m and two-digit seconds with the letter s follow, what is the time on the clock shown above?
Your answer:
3h20m40s
